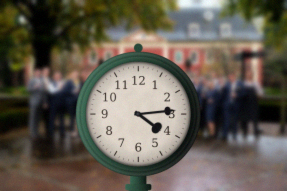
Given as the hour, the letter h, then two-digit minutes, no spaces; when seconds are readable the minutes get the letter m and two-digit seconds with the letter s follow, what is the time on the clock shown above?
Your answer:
4h14
